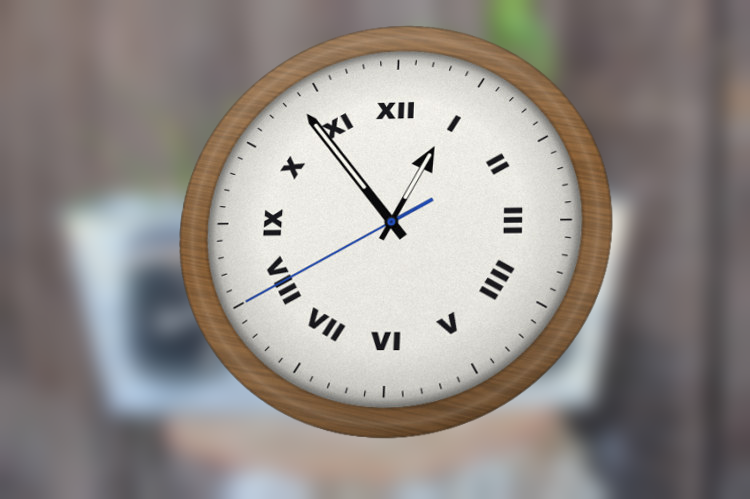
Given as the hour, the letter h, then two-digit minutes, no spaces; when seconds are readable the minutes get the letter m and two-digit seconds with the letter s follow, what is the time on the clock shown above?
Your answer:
12h53m40s
